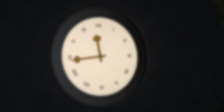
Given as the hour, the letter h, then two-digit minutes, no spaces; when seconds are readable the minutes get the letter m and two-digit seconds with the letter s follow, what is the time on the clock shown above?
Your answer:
11h44
